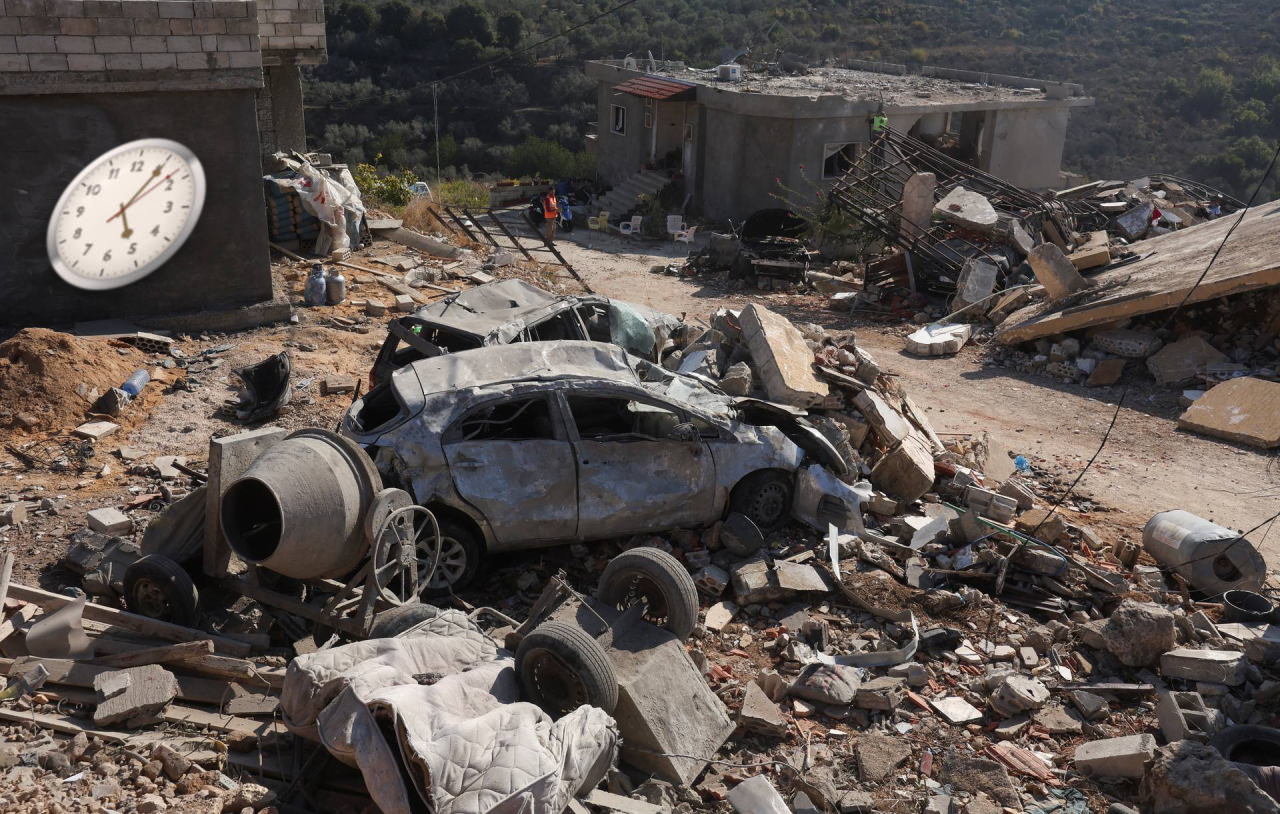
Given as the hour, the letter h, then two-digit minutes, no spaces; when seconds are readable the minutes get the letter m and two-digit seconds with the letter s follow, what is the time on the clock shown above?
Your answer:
5h05m08s
